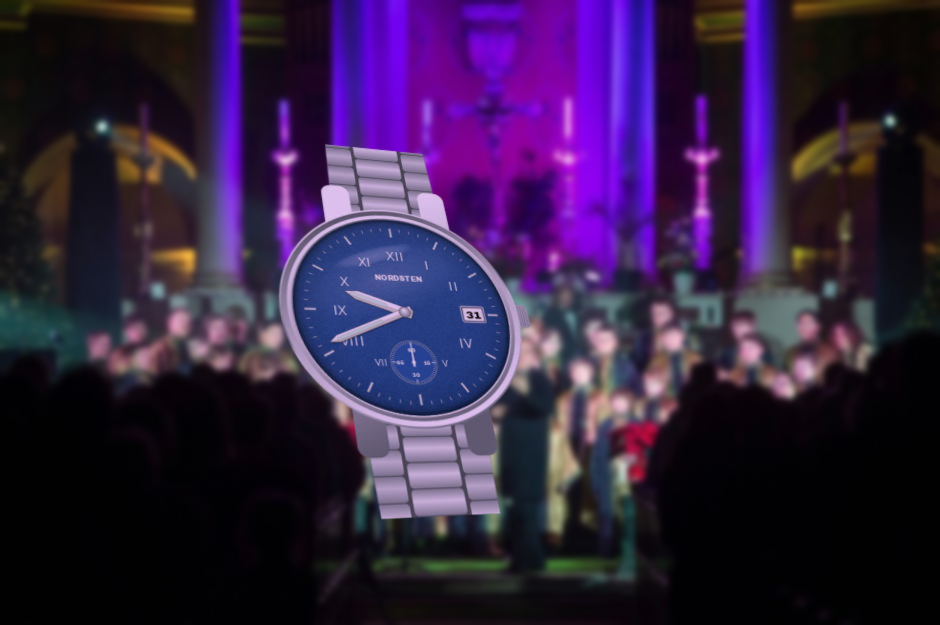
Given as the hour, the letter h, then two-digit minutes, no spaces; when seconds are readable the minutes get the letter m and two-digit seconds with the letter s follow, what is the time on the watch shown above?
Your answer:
9h41
